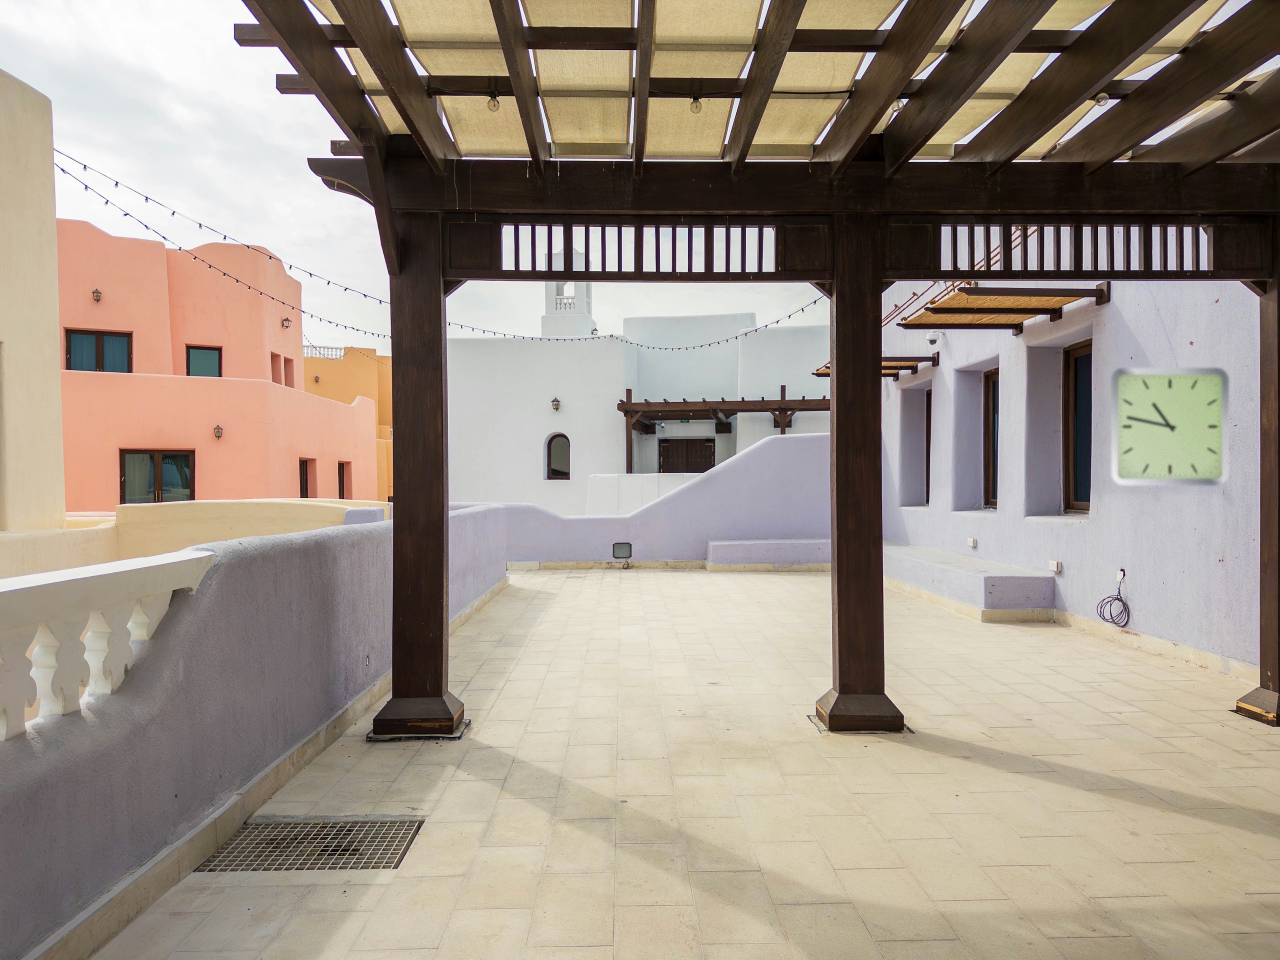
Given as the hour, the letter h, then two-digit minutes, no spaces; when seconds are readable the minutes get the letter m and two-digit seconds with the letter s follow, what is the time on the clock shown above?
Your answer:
10h47
